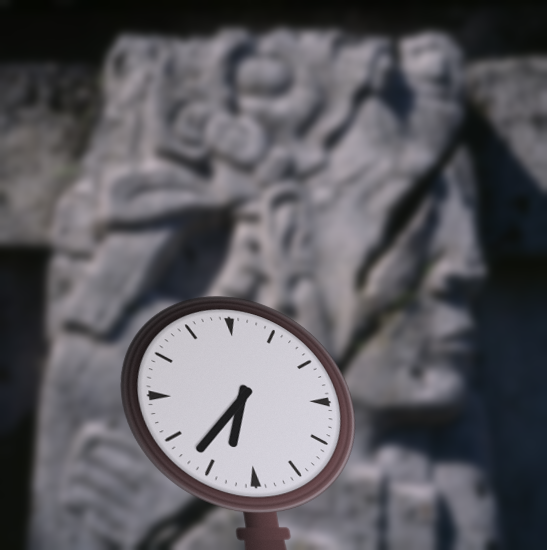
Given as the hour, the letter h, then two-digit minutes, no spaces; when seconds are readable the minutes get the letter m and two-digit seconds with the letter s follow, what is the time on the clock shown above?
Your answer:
6h37
